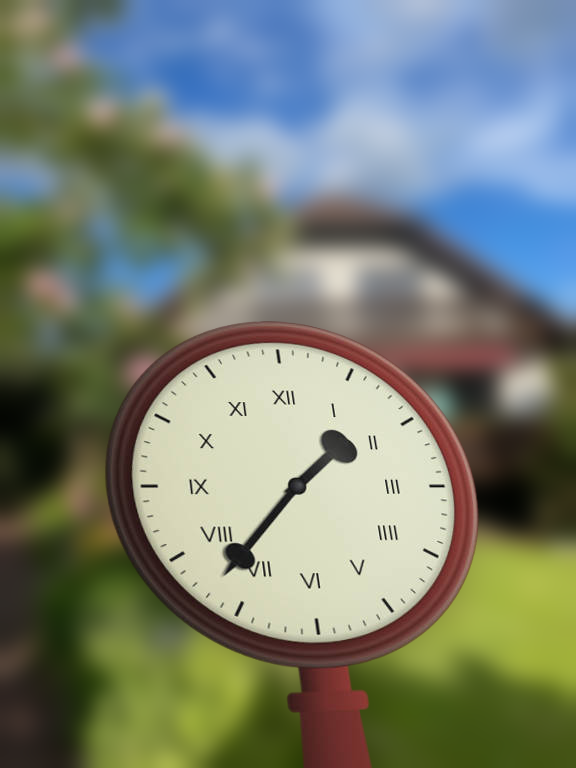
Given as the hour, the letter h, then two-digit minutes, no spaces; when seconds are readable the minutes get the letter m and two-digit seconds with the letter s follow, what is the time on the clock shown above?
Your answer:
1h37
